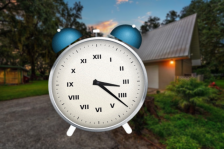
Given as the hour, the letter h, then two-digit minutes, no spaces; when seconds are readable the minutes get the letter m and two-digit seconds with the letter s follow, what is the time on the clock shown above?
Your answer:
3h22
